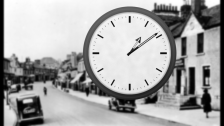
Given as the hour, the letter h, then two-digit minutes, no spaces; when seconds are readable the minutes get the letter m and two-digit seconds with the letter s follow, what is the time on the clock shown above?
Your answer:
1h09
